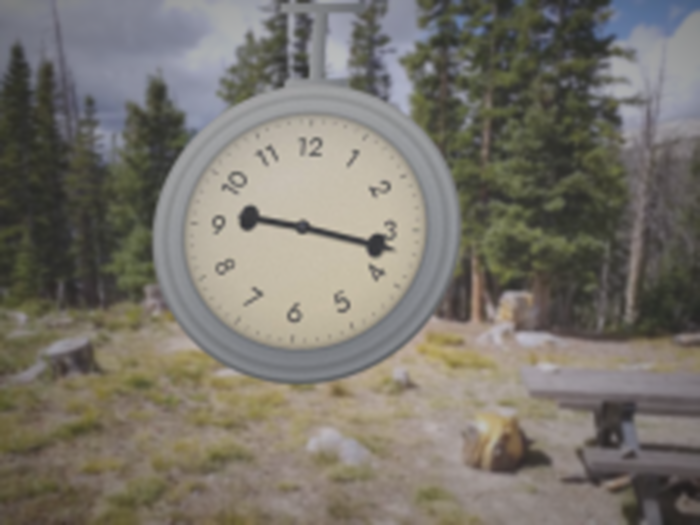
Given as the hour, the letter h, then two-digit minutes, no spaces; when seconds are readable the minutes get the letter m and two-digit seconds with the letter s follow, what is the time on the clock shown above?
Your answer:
9h17
